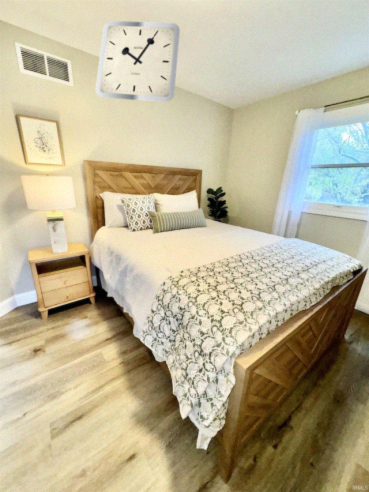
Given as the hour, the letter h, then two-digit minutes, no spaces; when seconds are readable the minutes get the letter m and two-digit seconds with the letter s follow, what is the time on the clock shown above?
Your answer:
10h05
